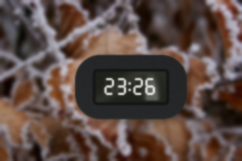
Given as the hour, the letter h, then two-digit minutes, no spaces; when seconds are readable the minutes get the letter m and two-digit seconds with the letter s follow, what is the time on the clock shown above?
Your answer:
23h26
